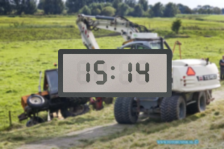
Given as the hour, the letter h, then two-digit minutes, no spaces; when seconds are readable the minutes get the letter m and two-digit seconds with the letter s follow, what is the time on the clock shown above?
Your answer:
15h14
